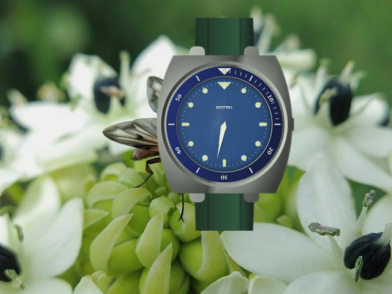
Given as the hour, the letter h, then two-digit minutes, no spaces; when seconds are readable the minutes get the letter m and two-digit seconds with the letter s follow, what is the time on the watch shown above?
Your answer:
6h32
